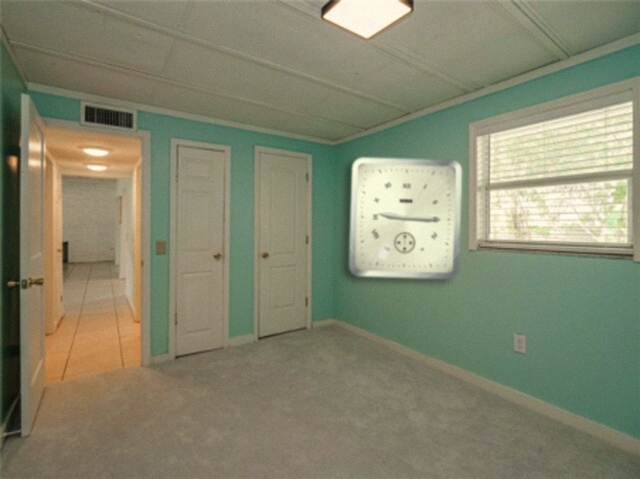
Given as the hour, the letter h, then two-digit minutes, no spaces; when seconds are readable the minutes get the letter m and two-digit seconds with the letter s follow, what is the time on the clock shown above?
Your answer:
9h15
